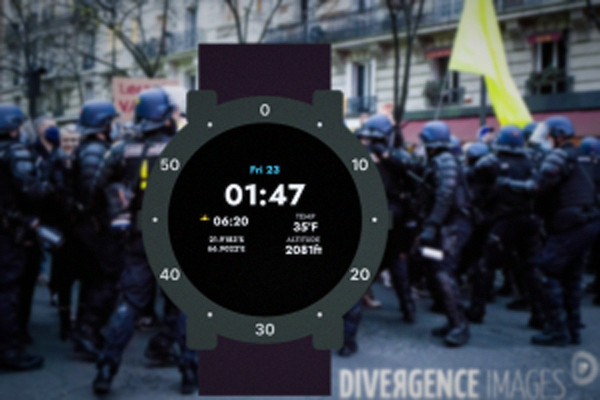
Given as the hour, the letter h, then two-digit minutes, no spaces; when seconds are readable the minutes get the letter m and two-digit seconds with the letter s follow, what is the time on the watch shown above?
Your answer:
1h47
